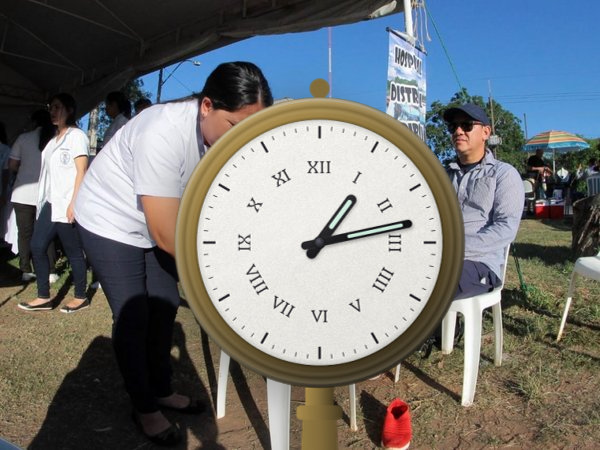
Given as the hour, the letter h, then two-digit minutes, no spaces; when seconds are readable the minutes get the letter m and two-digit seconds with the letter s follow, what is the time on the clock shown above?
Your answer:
1h13
